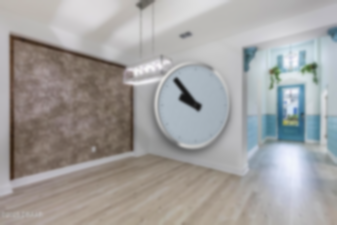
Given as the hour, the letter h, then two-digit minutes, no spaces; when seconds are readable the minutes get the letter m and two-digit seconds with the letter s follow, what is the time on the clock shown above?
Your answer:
9h53
